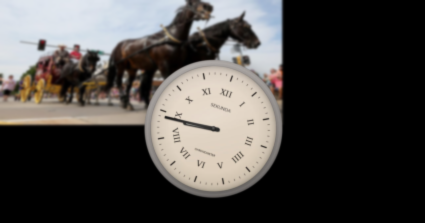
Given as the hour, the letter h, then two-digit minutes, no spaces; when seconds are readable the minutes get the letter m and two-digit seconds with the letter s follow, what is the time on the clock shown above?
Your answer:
8h44
